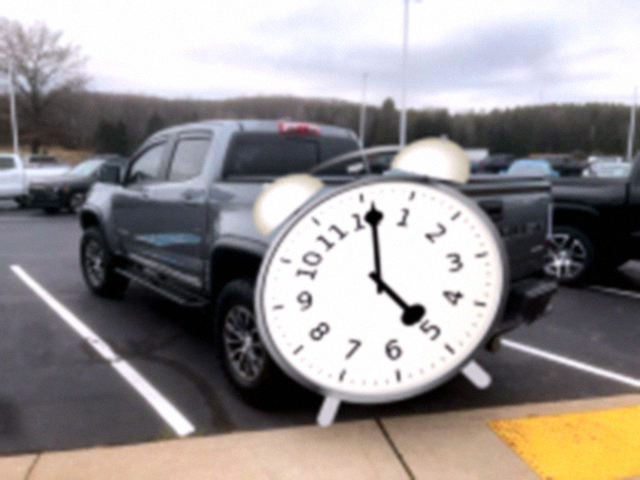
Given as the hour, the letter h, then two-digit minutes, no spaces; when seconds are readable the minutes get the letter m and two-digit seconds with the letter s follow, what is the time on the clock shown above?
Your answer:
5h01
